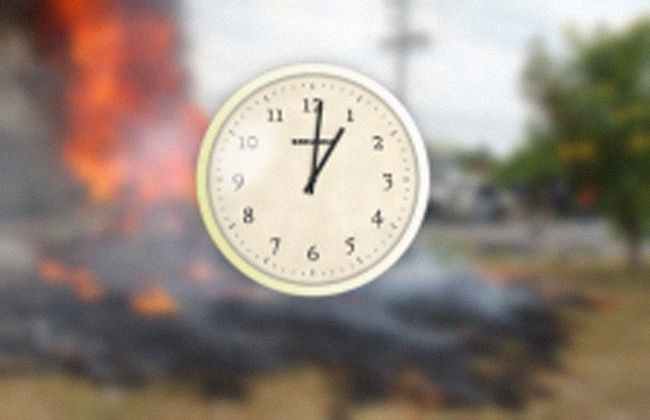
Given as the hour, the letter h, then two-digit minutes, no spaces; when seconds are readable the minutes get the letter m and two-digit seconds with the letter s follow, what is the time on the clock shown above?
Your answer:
1h01
